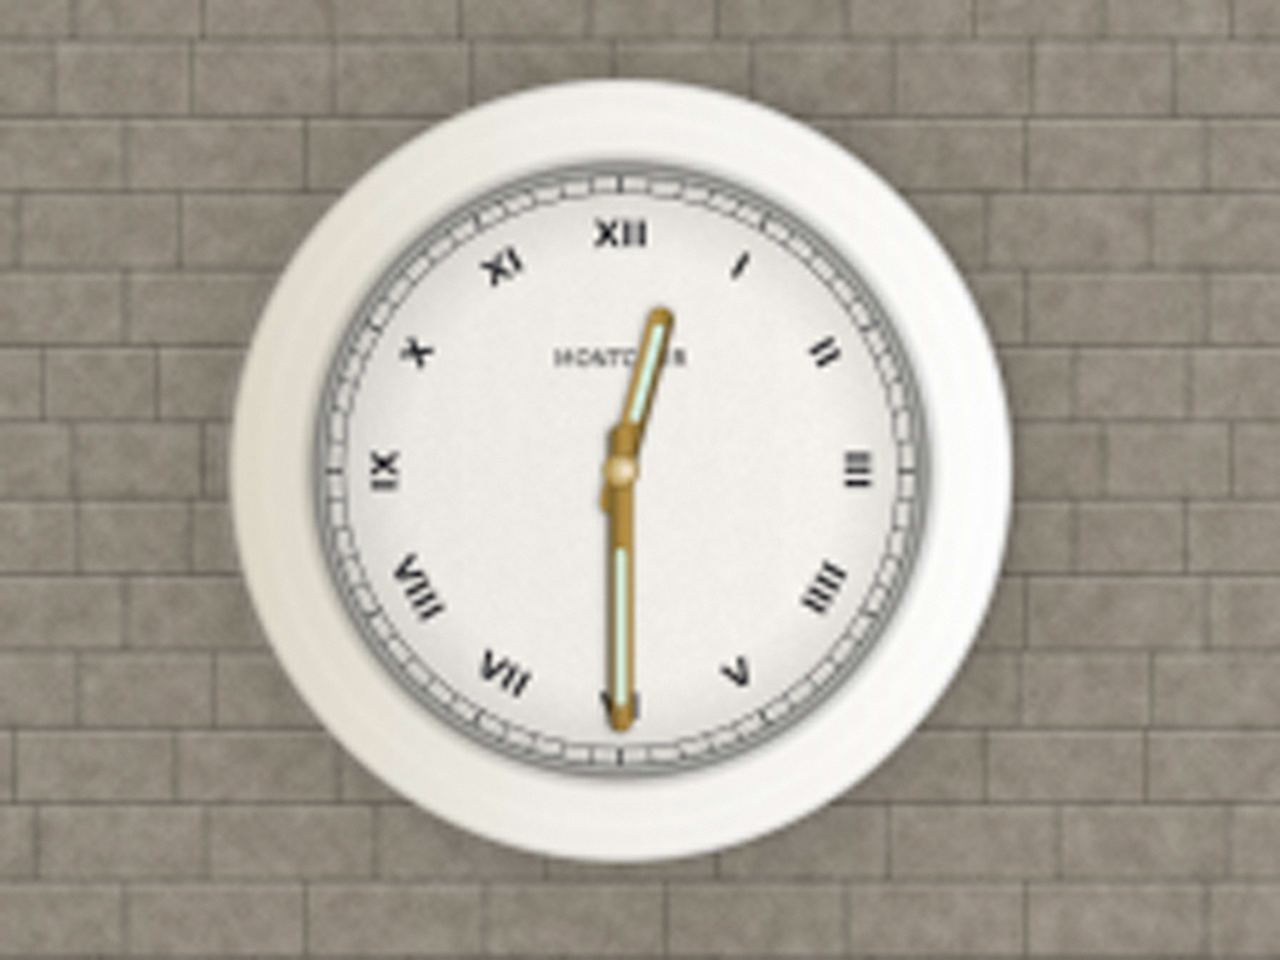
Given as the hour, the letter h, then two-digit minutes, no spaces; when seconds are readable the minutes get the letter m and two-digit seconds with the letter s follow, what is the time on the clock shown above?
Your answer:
12h30
